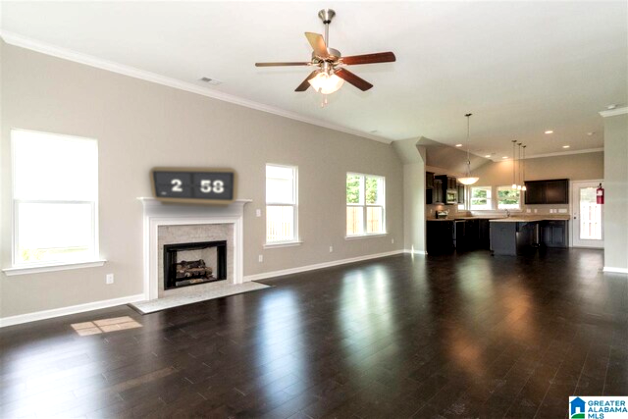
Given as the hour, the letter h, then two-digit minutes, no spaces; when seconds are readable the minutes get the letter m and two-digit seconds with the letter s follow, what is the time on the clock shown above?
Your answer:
2h58
